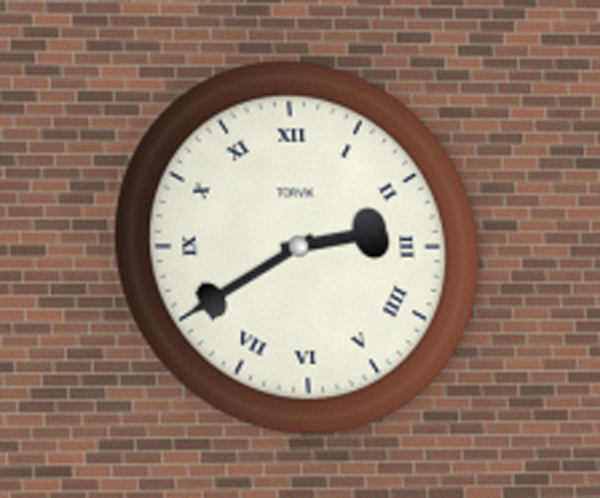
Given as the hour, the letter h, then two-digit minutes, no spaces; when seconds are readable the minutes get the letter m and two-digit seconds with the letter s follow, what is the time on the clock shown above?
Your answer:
2h40
